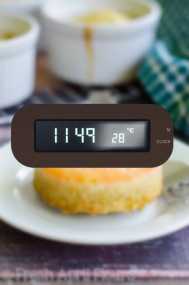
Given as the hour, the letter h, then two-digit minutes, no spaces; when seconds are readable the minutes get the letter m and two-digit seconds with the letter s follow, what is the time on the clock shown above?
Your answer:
11h49
